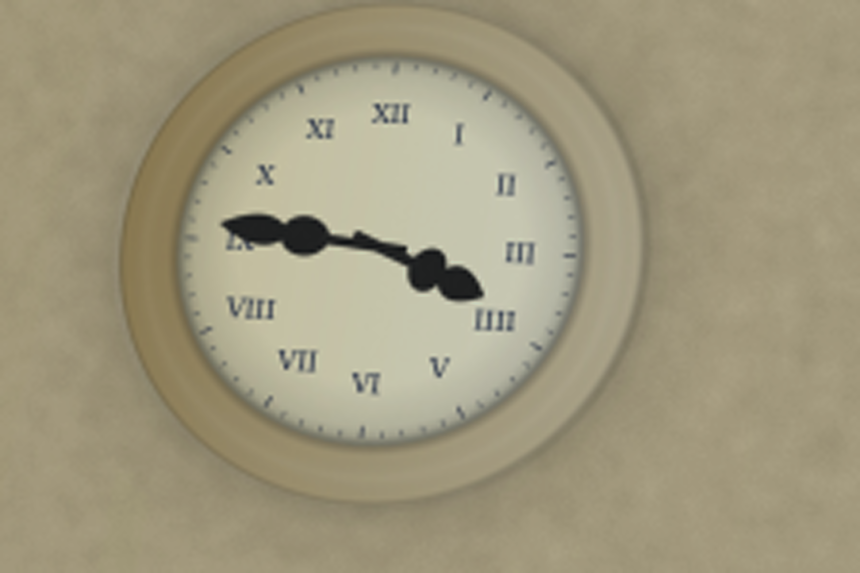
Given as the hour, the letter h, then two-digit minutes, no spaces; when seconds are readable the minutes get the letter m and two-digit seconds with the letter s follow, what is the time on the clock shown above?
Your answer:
3h46
